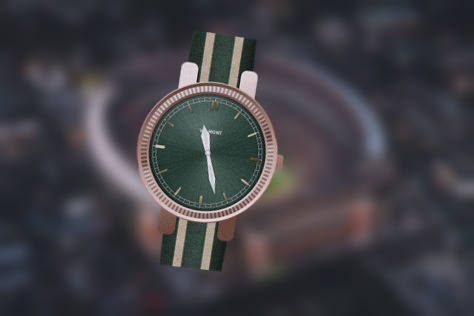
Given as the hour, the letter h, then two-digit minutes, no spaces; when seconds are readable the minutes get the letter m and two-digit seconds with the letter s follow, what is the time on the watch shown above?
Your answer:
11h27
